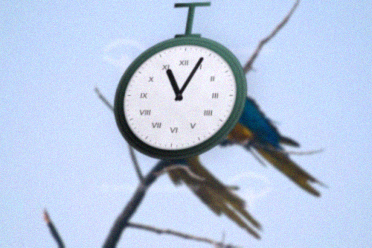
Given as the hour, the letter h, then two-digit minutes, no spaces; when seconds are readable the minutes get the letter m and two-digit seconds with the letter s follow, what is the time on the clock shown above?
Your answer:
11h04
